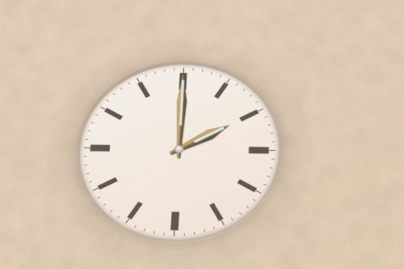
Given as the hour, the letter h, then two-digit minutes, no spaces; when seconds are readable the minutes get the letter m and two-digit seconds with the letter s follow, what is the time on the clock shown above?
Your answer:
2h00
